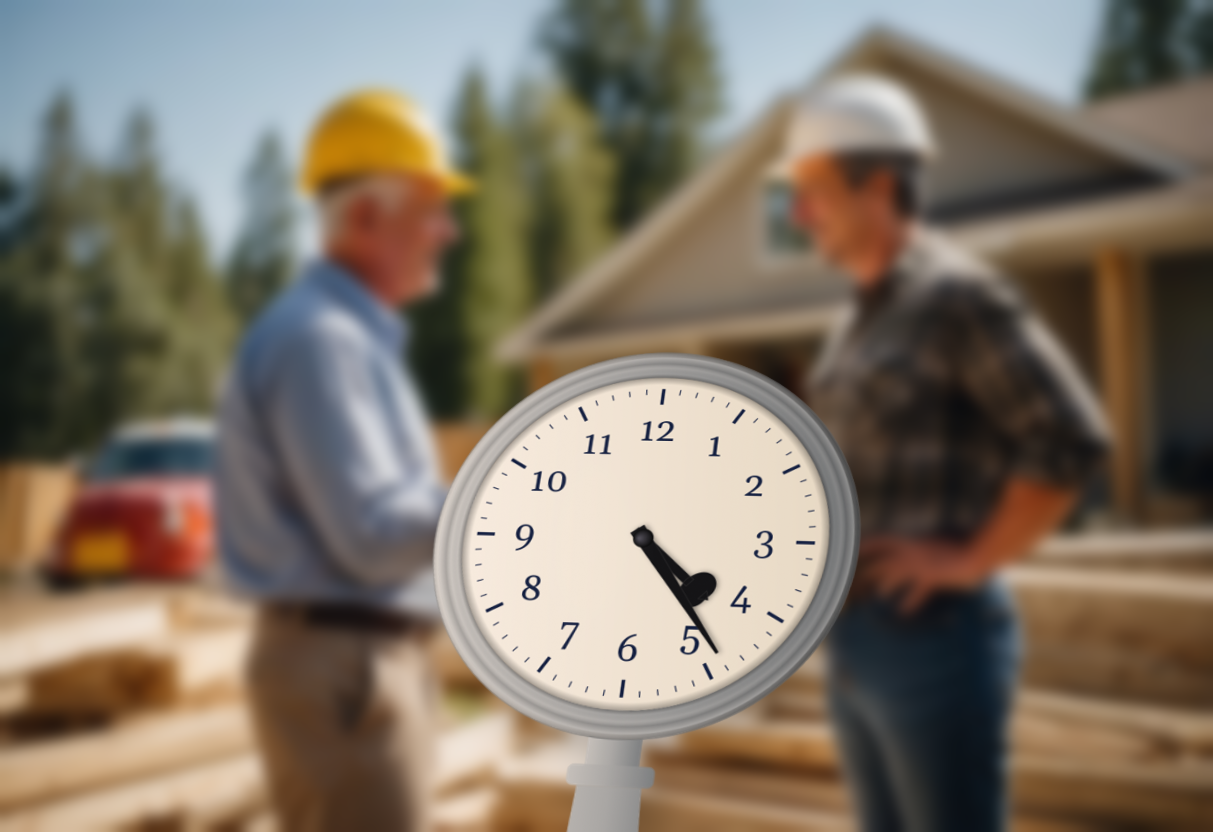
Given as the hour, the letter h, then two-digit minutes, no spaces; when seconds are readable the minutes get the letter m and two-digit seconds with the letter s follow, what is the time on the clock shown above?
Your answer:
4h24
